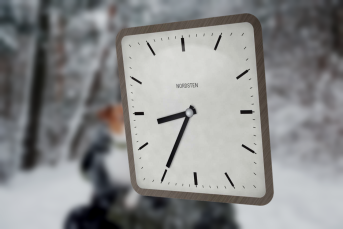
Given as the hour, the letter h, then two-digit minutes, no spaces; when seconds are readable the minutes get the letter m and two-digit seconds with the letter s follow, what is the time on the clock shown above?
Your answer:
8h35
